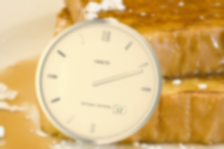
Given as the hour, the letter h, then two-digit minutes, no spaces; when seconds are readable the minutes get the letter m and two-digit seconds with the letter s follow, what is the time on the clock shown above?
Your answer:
2h11
